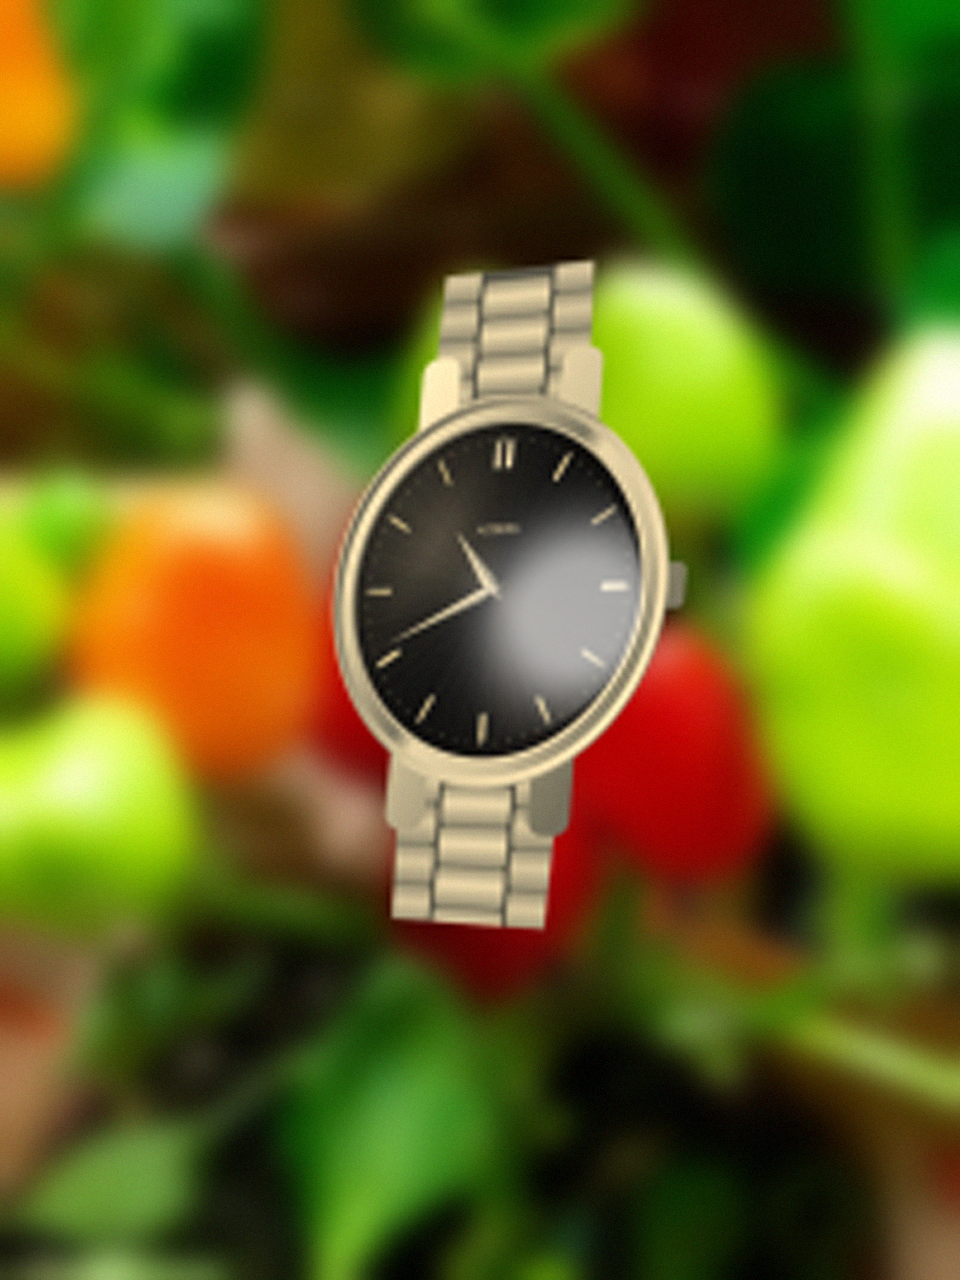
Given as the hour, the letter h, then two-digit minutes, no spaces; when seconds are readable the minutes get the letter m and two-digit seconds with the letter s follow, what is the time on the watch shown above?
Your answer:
10h41
